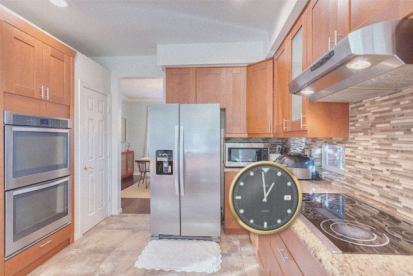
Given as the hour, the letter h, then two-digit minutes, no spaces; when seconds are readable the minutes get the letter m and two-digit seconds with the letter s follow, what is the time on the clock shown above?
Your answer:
12h59
